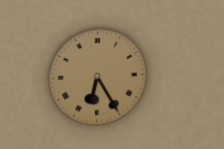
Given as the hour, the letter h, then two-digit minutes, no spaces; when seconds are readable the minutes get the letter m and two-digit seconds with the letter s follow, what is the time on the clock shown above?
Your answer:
6h25
